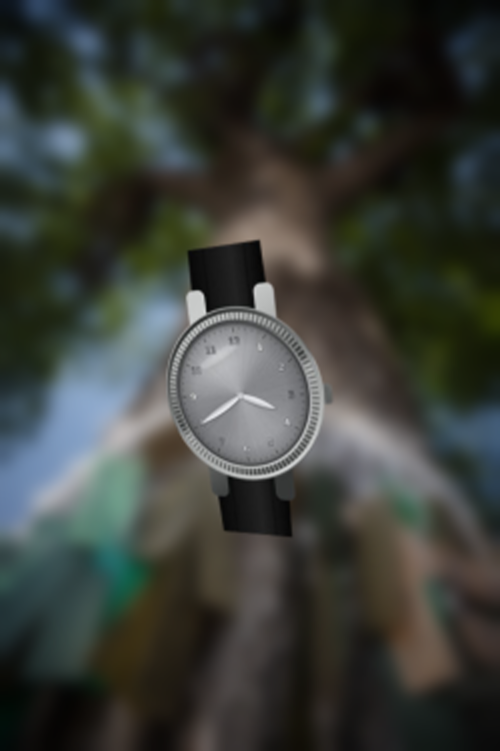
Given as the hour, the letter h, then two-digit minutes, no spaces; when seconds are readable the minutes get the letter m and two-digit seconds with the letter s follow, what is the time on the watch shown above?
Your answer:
3h40
